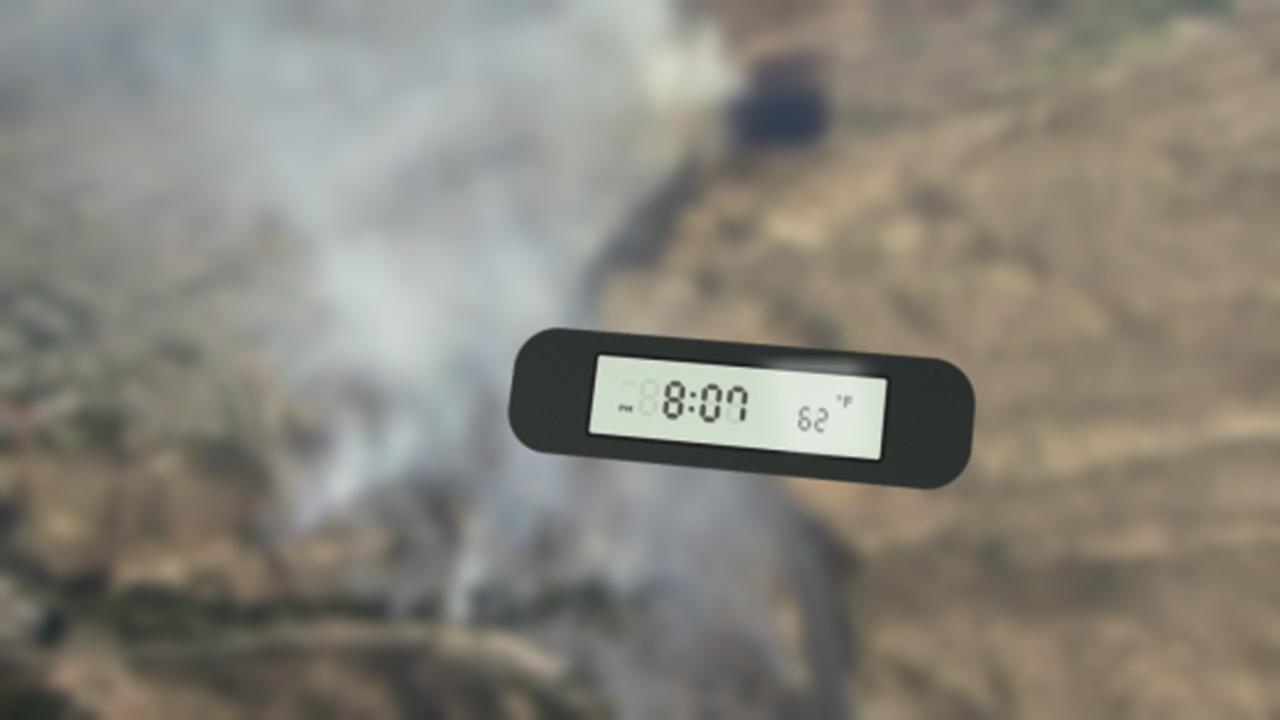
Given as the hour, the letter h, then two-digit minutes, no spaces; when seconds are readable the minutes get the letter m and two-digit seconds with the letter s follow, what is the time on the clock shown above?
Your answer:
8h07
